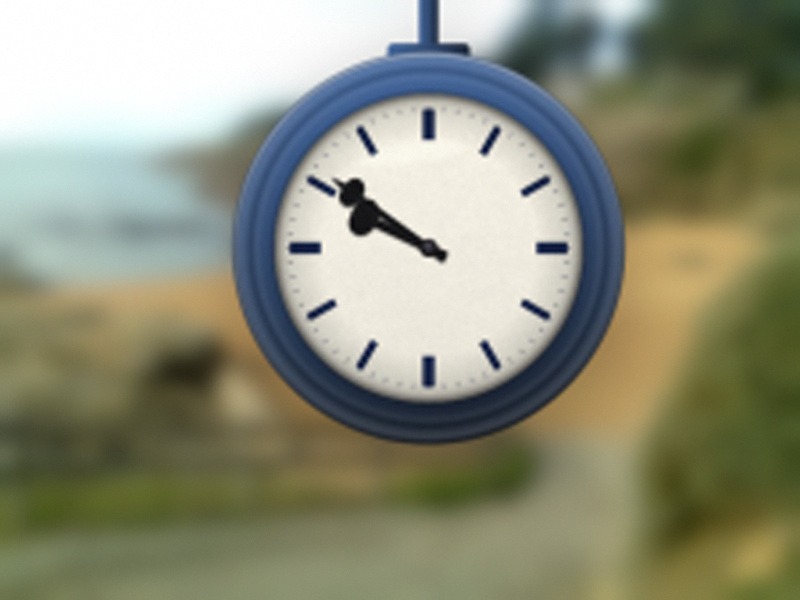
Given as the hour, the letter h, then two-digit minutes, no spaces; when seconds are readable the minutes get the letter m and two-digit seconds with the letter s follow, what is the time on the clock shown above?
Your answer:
9h51
